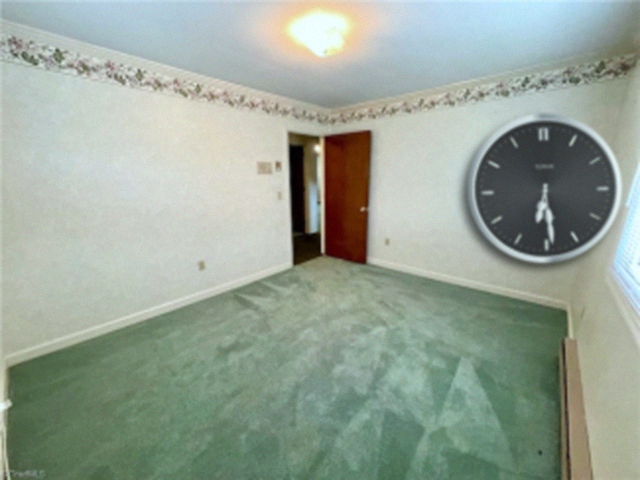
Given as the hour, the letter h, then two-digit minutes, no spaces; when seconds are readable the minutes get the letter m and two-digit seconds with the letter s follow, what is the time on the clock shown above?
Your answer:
6h29
